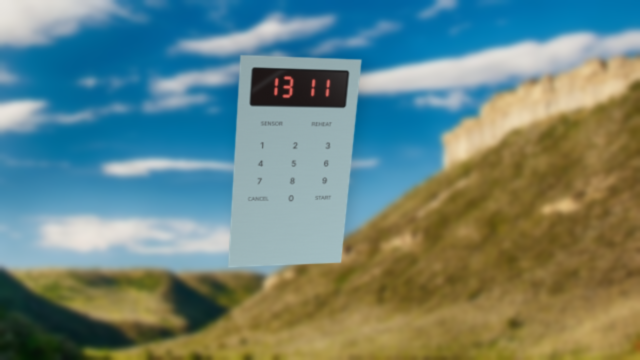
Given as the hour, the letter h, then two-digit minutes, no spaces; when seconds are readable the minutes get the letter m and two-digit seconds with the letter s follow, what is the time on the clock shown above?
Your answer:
13h11
